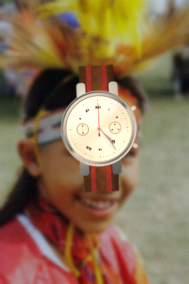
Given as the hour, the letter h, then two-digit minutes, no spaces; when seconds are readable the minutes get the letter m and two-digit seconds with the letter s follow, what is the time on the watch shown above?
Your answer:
4h24
